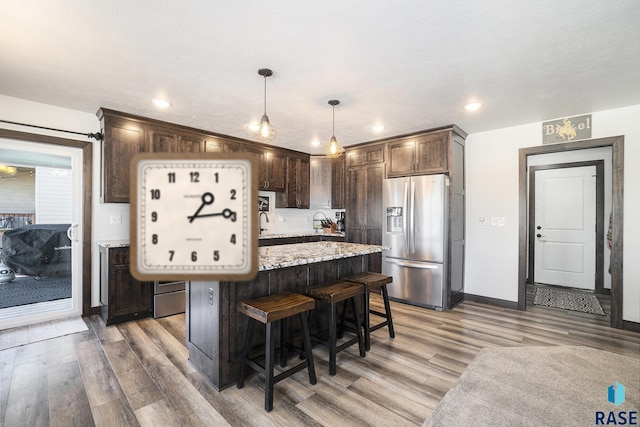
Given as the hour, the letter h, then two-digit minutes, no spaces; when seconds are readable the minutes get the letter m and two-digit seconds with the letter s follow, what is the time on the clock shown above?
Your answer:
1h14
